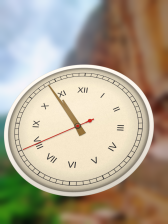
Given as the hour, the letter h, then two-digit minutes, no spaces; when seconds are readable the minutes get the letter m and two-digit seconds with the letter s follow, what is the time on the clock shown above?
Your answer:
10h53m40s
